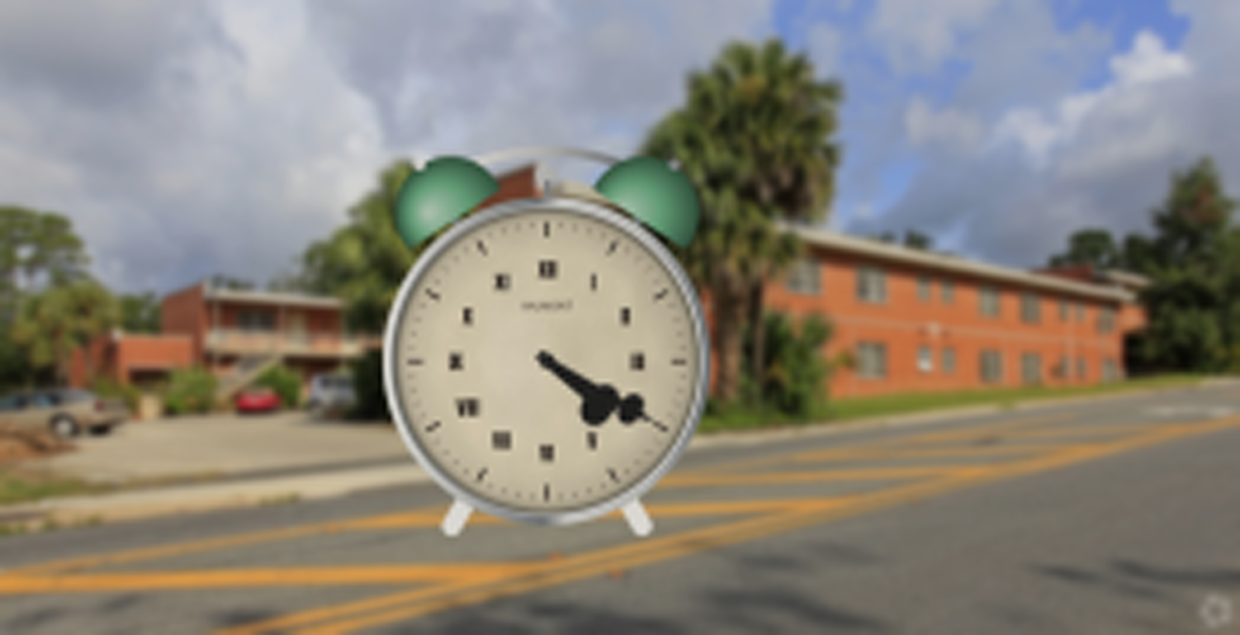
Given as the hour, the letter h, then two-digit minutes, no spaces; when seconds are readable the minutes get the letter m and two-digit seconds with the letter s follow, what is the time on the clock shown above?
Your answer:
4h20
